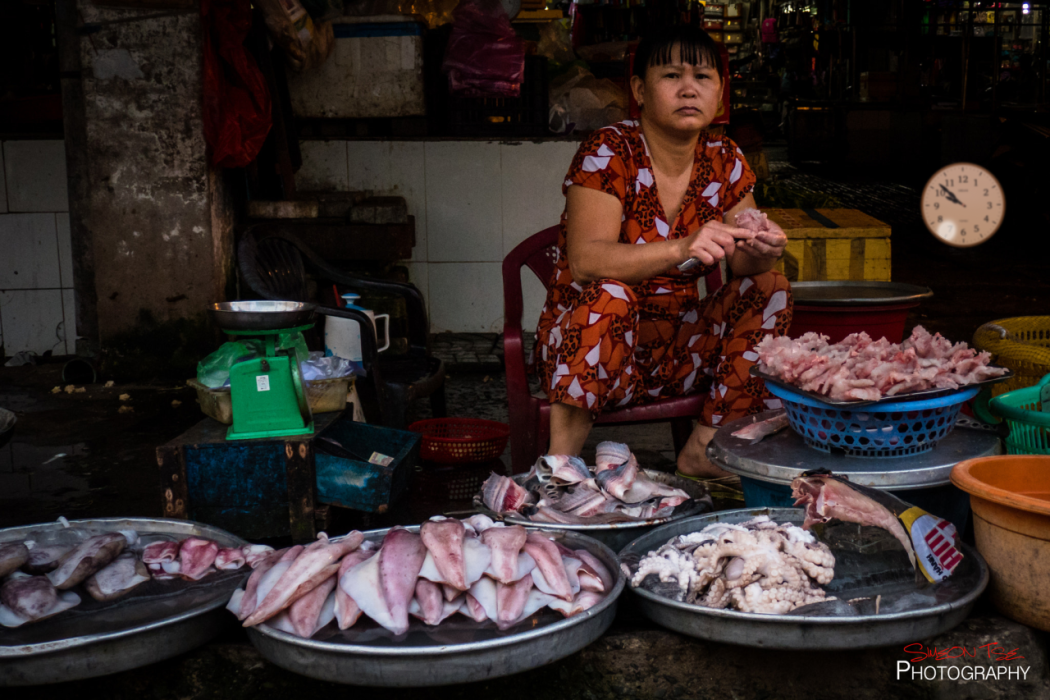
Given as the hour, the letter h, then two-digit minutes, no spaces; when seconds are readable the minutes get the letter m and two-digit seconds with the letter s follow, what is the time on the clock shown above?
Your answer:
9h52
